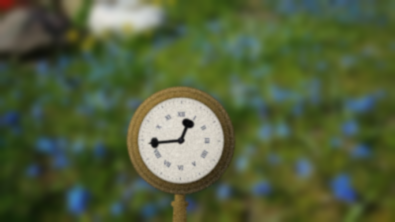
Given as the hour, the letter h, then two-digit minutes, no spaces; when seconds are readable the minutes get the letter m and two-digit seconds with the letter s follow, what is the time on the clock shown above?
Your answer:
12h44
